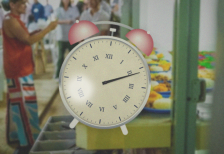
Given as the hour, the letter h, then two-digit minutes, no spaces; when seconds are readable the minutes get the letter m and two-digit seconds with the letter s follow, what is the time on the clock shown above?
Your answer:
2h11
